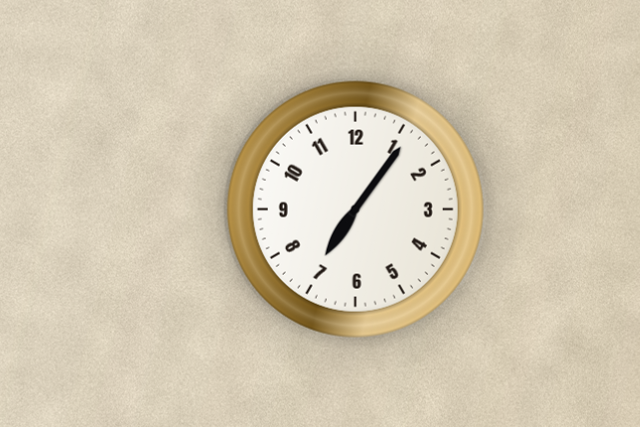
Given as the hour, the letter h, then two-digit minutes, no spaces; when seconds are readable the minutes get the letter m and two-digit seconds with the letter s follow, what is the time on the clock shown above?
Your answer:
7h06
